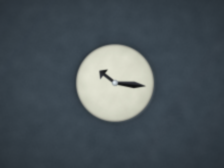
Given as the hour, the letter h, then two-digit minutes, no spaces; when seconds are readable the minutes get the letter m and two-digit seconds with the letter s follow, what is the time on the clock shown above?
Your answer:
10h16
